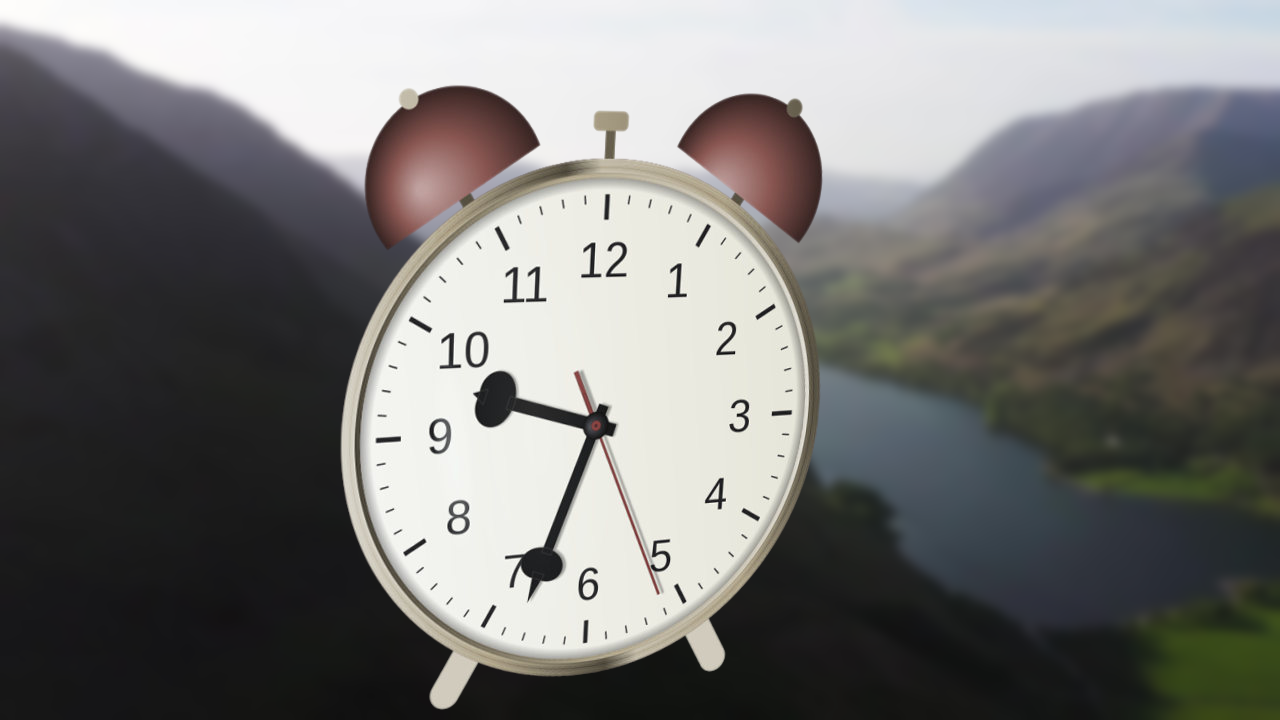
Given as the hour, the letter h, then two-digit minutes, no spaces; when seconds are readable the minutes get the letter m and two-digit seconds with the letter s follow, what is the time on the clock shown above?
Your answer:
9h33m26s
